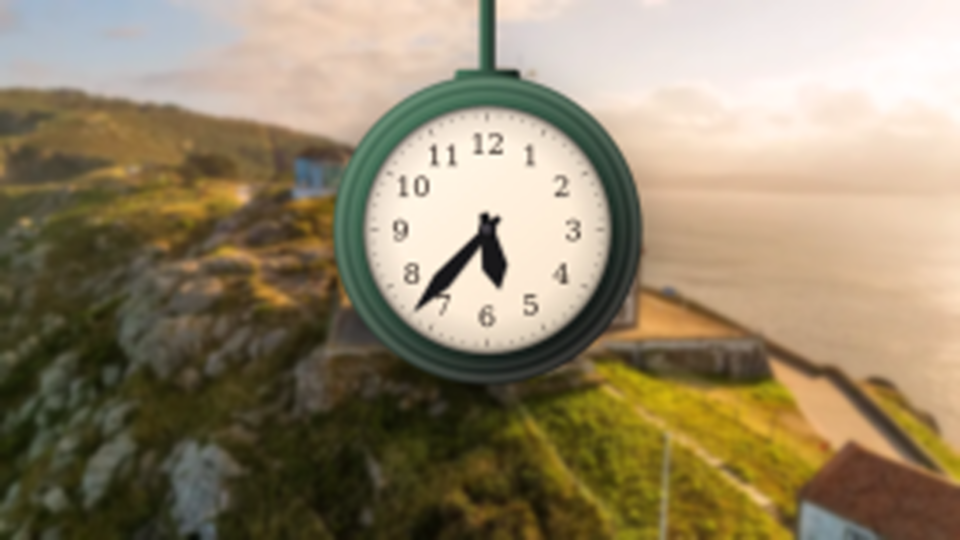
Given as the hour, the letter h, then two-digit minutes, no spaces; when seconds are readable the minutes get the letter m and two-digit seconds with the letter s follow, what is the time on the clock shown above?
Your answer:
5h37
